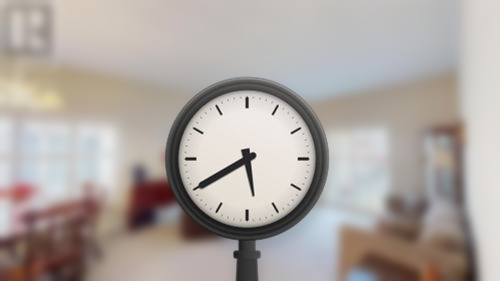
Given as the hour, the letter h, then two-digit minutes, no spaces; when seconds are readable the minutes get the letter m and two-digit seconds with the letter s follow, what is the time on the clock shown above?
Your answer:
5h40
